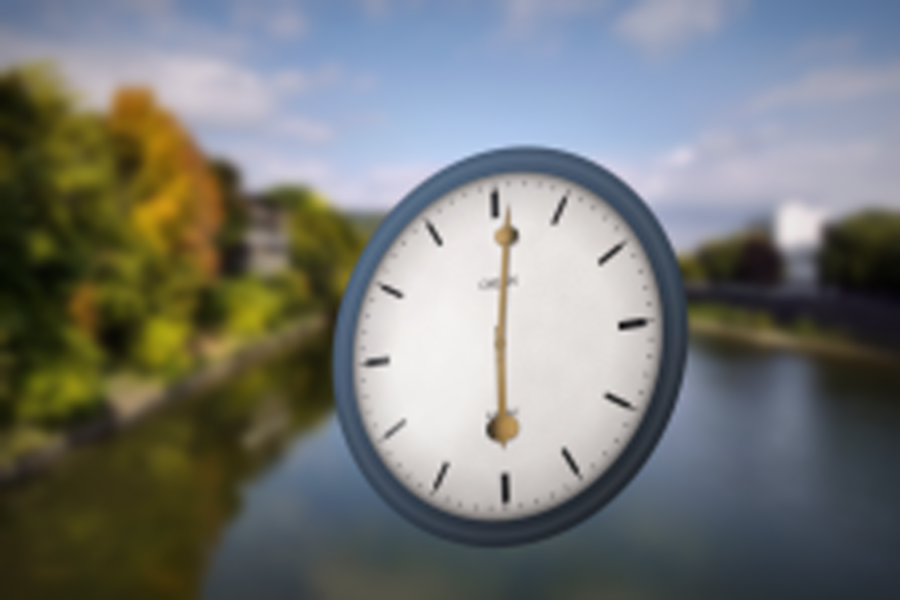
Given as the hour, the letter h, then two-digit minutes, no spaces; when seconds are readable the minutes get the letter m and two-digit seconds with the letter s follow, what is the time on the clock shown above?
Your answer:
6h01
